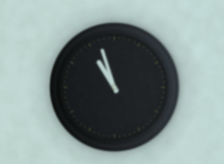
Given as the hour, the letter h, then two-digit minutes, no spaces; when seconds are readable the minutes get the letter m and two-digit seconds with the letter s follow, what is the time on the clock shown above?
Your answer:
10h57
